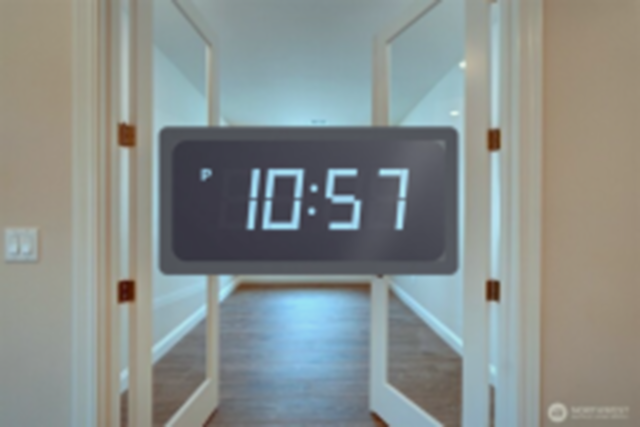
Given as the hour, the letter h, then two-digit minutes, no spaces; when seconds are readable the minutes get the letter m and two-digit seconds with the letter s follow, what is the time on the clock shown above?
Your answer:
10h57
